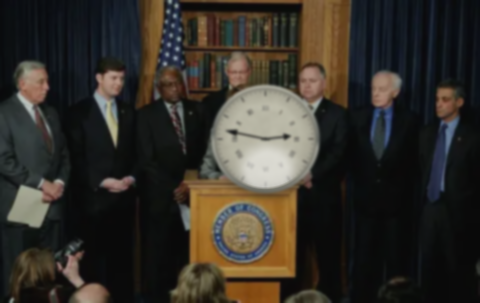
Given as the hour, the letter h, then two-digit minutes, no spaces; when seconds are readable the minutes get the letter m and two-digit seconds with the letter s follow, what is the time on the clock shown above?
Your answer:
2h47
